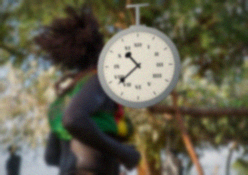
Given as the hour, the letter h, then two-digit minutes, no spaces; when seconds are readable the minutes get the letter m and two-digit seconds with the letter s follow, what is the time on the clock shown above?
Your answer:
10h38
